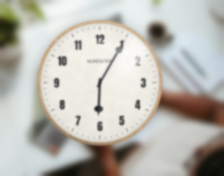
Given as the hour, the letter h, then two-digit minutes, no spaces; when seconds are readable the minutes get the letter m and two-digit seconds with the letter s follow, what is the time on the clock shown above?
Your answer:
6h05
